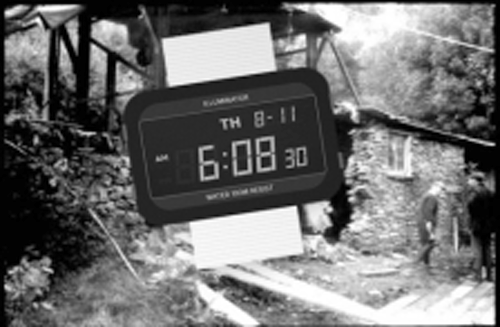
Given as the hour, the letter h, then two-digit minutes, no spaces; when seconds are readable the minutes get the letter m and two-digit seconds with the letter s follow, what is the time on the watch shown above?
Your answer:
6h08m30s
